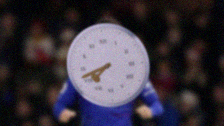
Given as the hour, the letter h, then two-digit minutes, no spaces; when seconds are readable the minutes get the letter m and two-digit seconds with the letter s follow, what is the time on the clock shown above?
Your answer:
7h42
